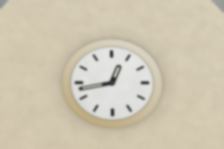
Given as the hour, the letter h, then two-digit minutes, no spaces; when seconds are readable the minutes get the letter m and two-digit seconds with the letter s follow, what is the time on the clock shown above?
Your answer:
12h43
